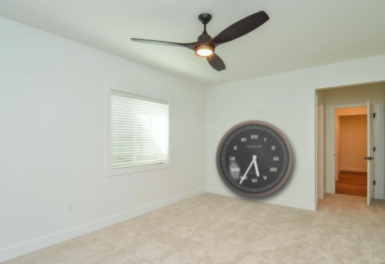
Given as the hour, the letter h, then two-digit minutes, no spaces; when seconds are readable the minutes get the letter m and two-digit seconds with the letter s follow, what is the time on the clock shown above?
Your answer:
5h35
